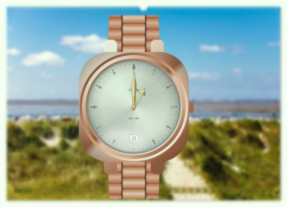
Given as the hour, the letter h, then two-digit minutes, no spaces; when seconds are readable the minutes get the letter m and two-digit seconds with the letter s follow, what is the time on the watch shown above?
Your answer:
1h00
